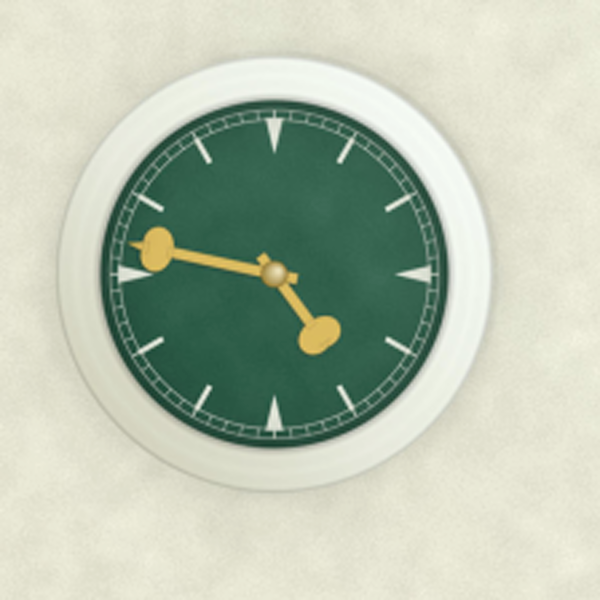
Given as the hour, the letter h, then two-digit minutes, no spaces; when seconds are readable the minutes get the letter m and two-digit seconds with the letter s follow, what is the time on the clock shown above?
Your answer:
4h47
